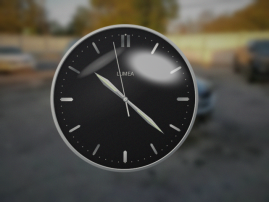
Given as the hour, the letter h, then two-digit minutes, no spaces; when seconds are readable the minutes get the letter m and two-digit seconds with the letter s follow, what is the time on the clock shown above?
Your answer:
10h21m58s
